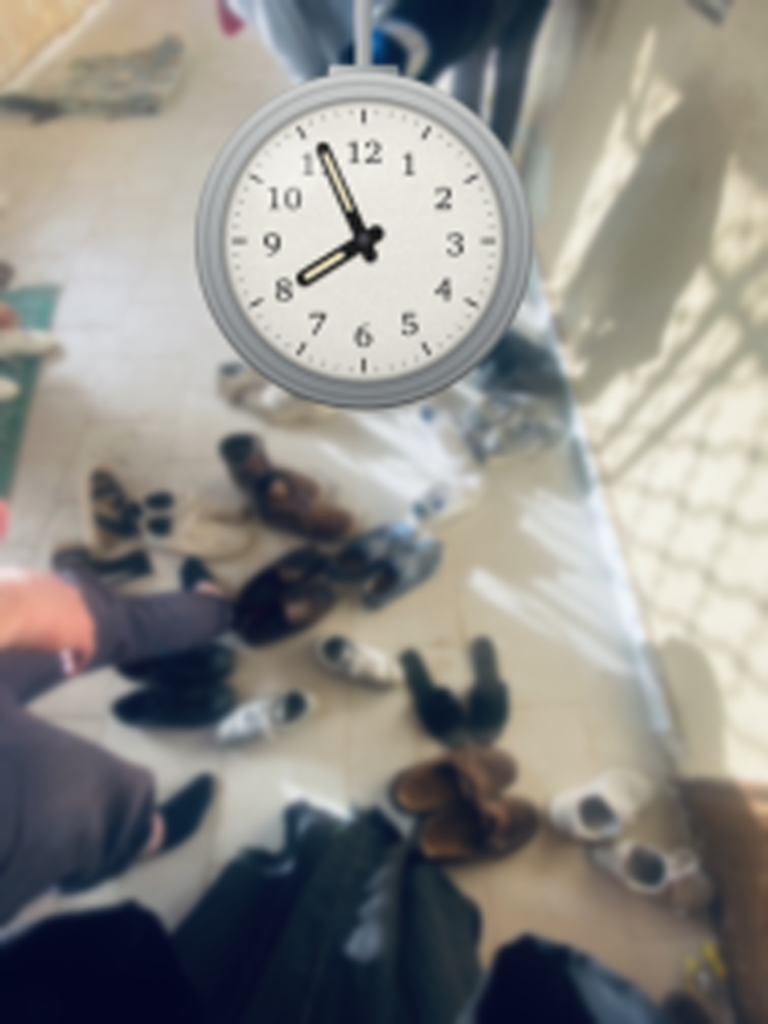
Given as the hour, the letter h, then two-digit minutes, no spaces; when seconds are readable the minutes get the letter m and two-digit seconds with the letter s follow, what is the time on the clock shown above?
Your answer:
7h56
